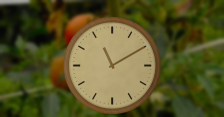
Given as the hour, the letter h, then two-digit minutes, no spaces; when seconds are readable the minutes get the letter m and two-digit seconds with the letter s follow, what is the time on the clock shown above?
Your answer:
11h10
